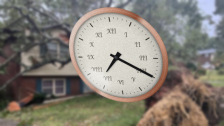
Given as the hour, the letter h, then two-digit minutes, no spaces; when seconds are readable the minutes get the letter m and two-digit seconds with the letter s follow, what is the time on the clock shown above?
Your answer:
7h20
